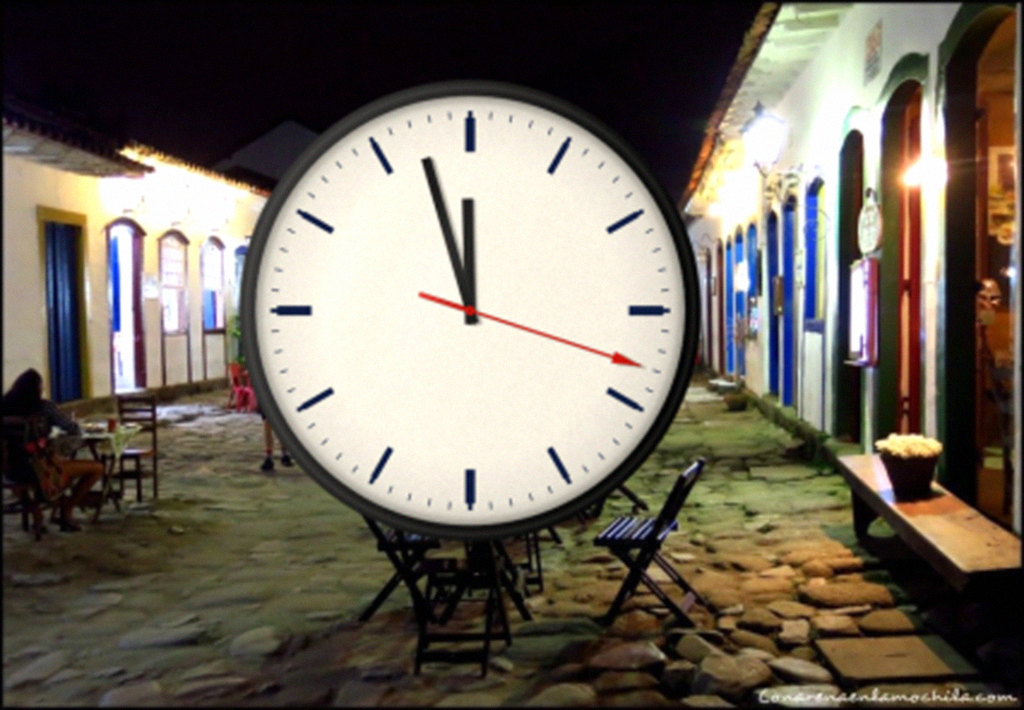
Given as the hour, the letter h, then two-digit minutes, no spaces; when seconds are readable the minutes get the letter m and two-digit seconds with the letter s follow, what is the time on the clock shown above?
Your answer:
11h57m18s
